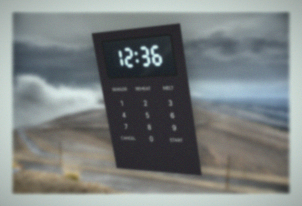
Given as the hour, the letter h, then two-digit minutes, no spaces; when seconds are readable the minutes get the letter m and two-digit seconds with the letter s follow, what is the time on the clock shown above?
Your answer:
12h36
